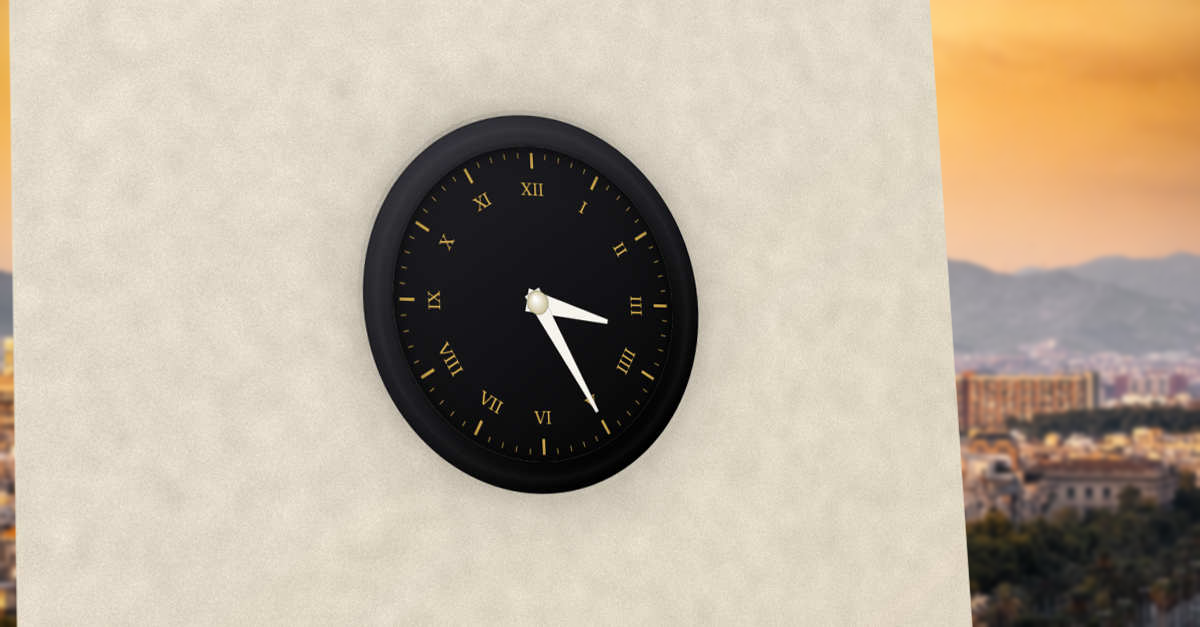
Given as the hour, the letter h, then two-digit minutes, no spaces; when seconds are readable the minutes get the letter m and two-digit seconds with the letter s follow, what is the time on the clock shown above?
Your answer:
3h25
